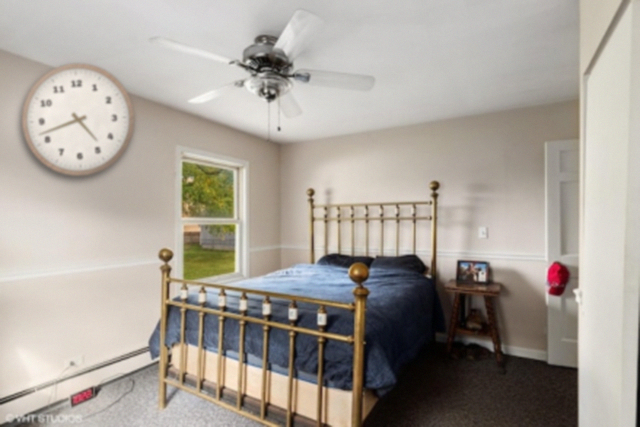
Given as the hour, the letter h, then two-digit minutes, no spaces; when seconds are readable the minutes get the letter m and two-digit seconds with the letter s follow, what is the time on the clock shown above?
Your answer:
4h42
